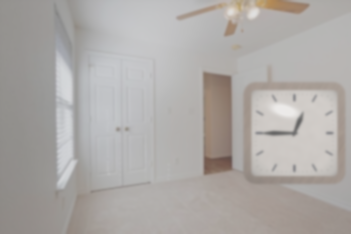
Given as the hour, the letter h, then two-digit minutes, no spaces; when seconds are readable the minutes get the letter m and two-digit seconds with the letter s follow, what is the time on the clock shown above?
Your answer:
12h45
